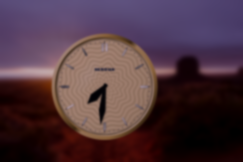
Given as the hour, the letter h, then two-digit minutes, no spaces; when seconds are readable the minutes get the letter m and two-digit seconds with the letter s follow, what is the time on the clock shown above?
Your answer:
7h31
